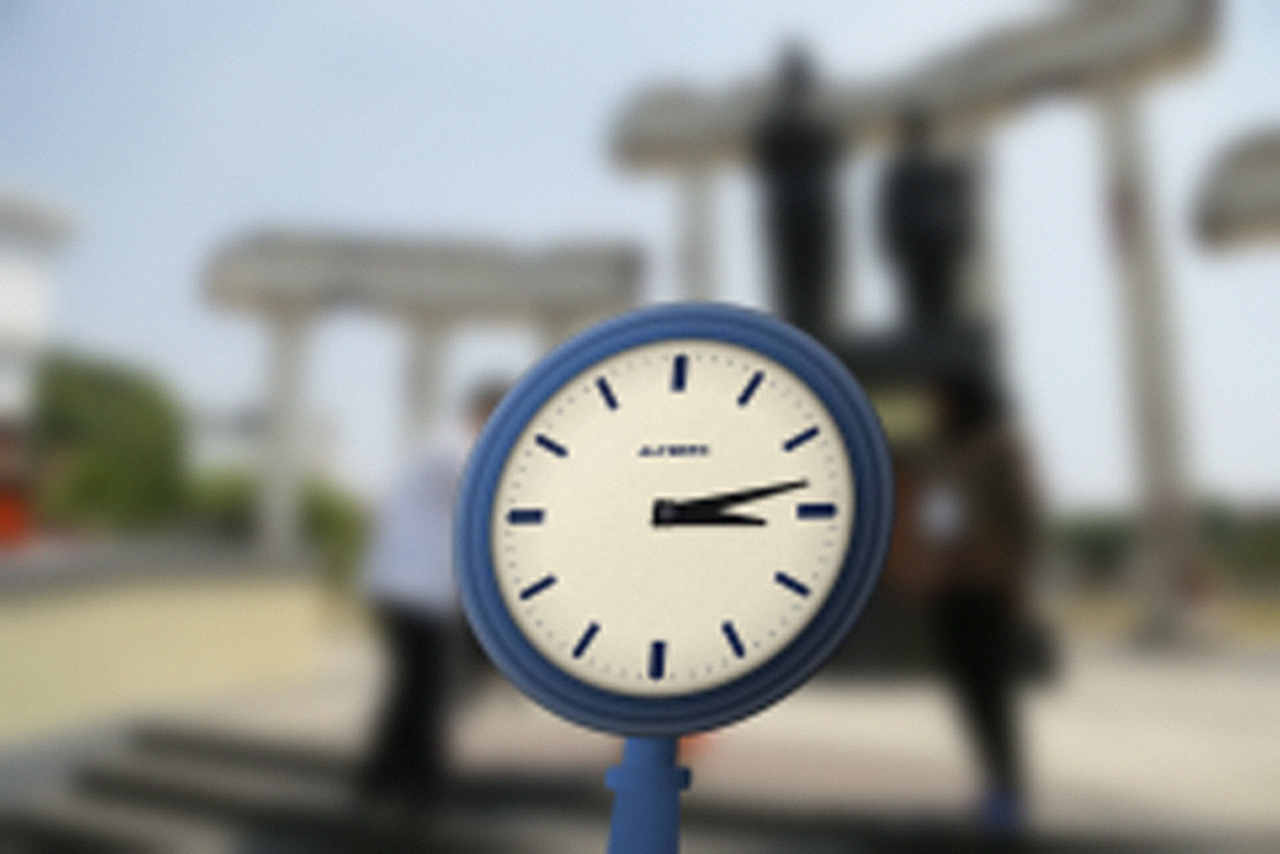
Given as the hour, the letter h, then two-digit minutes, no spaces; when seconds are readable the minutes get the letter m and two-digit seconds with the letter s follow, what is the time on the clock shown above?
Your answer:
3h13
